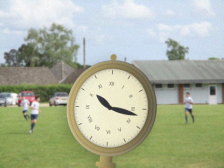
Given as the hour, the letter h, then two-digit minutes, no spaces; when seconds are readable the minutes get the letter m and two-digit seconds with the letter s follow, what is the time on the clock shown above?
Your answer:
10h17
